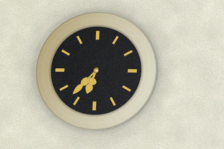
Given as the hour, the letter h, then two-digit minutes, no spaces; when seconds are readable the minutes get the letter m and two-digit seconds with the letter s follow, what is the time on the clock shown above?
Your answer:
6h37
